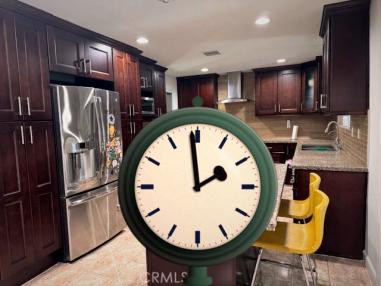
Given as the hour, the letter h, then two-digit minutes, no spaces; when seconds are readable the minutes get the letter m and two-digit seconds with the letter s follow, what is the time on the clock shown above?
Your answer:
1h59
